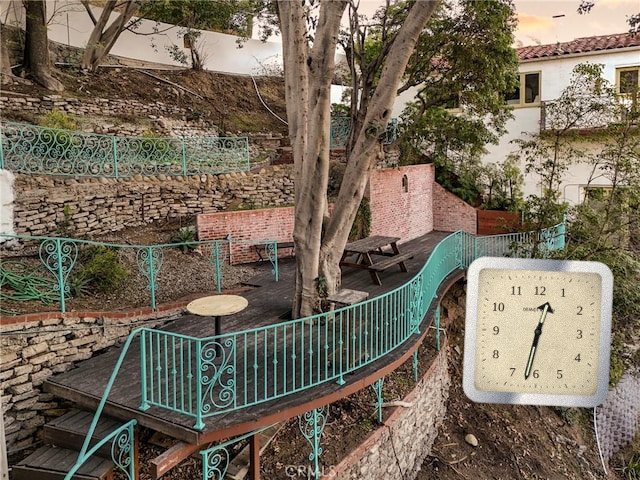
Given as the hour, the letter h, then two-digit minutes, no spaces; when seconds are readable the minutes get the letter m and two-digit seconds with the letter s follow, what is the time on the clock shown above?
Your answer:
12h32
